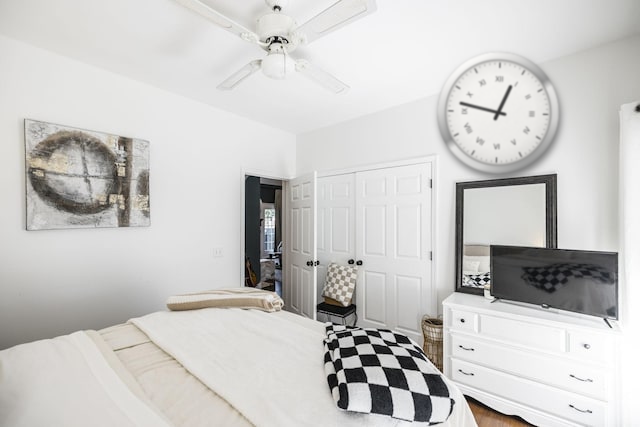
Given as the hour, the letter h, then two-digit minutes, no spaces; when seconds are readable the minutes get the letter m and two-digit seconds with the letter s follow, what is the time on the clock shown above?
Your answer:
12h47
